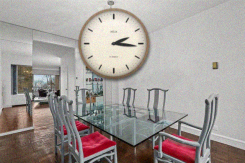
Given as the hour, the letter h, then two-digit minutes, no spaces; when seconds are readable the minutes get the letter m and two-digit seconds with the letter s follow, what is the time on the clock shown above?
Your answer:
2h16
